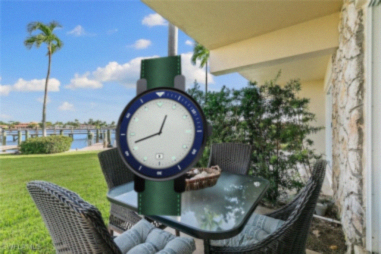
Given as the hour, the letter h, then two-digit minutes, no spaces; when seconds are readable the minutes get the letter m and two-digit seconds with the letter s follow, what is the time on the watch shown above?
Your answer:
12h42
